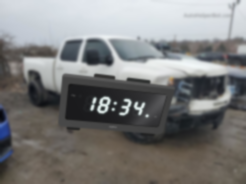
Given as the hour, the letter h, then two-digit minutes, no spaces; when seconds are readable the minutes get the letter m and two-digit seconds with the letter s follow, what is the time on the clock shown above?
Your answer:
18h34
